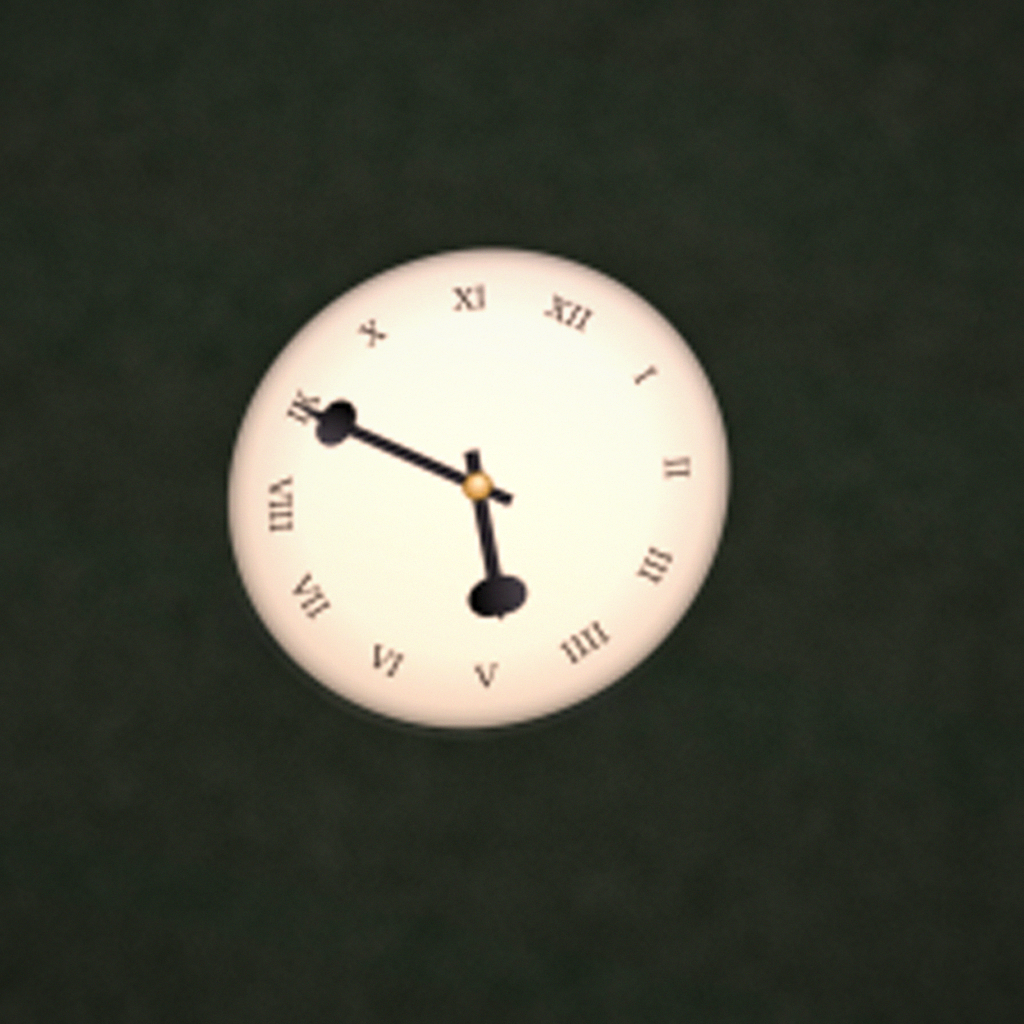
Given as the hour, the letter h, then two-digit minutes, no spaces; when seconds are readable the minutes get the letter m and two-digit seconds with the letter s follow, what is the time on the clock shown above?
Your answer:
4h45
